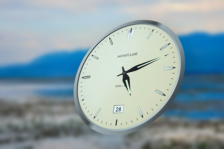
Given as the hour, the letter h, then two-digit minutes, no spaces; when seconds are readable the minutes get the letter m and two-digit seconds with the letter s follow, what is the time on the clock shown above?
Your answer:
5h12
